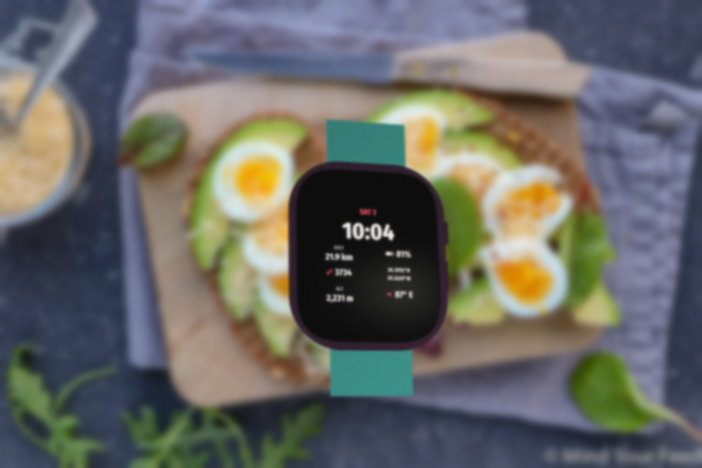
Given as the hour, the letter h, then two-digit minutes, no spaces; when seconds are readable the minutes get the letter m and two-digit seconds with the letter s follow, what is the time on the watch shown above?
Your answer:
10h04
